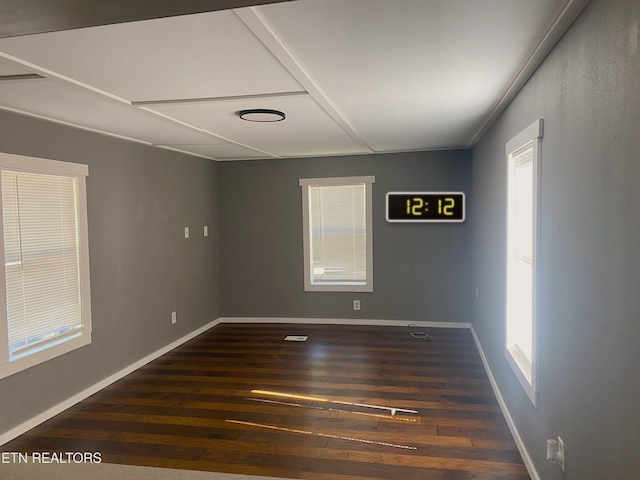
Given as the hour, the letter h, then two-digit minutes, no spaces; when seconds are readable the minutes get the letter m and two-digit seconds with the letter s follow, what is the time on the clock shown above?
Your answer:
12h12
